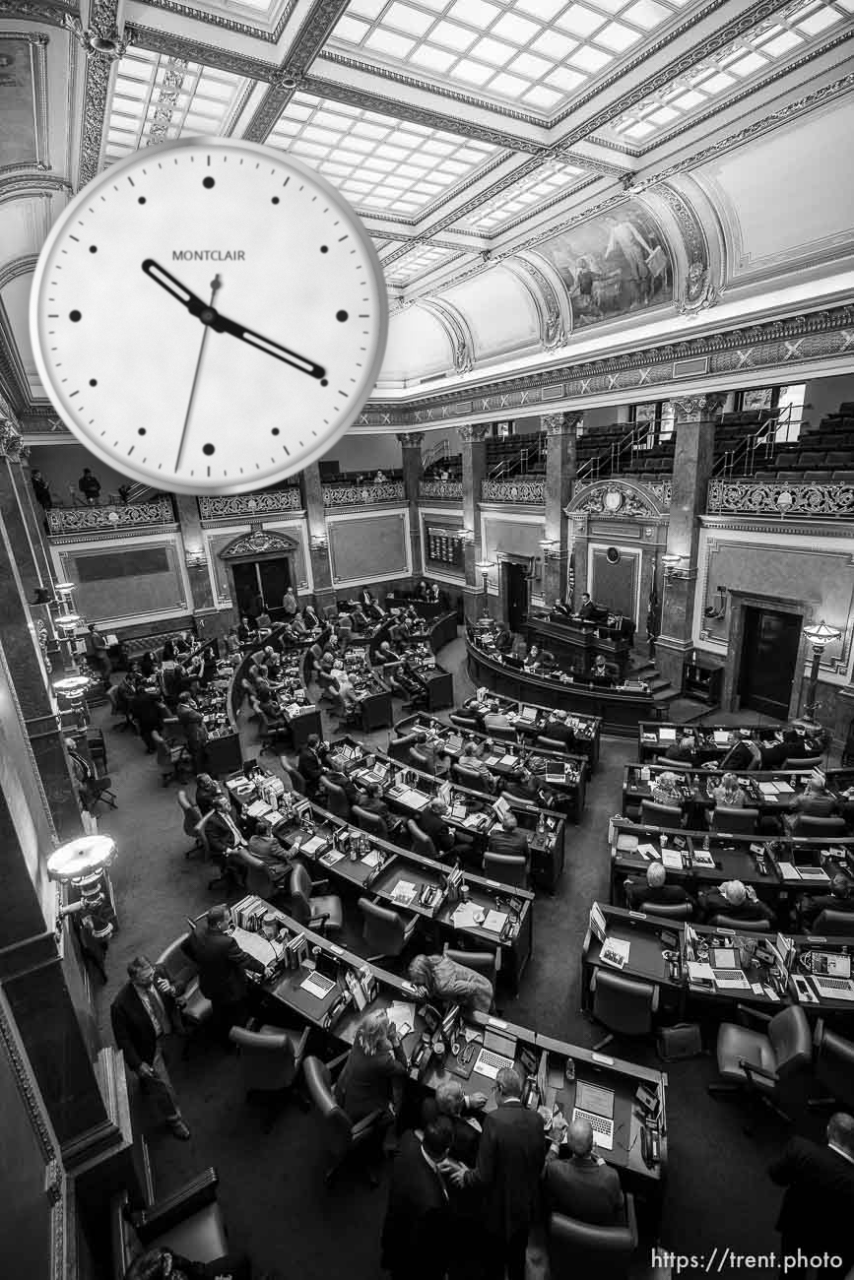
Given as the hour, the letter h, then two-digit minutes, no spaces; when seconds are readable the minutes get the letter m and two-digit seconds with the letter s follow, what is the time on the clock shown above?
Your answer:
10h19m32s
